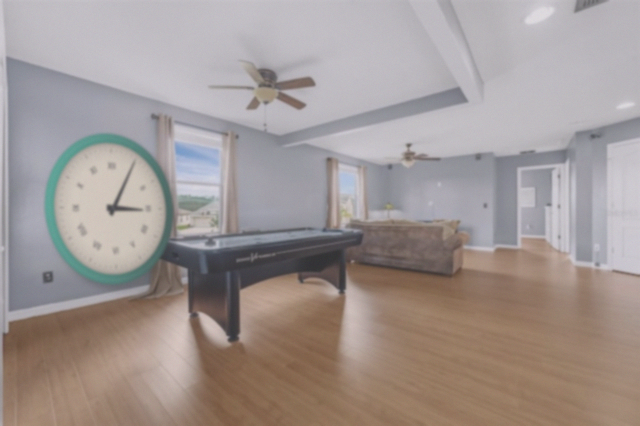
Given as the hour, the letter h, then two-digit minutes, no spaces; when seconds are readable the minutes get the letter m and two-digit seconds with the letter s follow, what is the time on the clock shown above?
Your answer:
3h05
